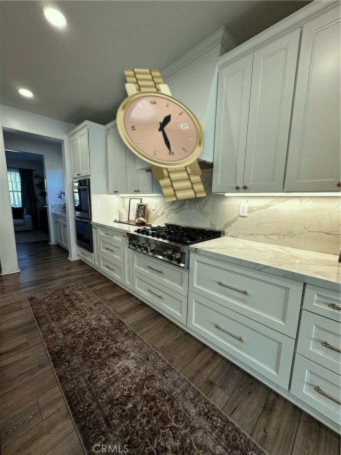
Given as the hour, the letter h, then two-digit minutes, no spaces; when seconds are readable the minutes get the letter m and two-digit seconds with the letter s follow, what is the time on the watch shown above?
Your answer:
1h30
